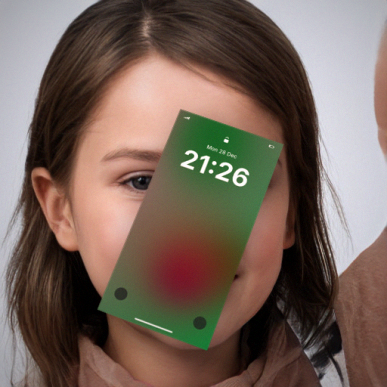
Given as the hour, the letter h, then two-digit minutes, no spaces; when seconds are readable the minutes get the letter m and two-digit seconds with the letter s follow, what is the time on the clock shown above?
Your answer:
21h26
